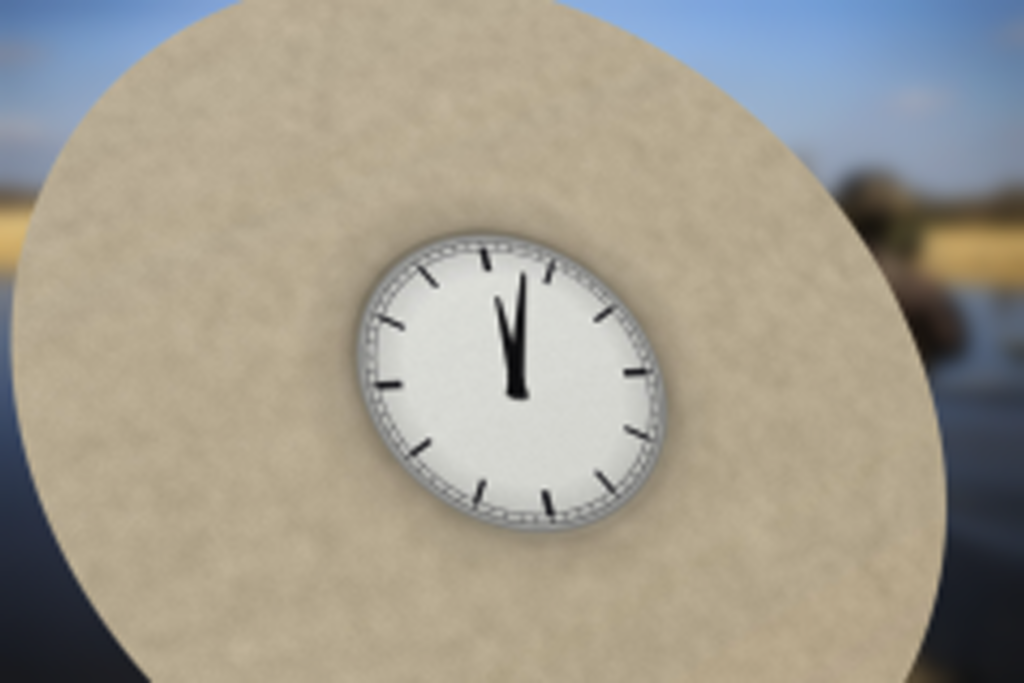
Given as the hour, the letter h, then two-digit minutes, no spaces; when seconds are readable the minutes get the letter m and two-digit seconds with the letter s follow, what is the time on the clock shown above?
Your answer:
12h03
